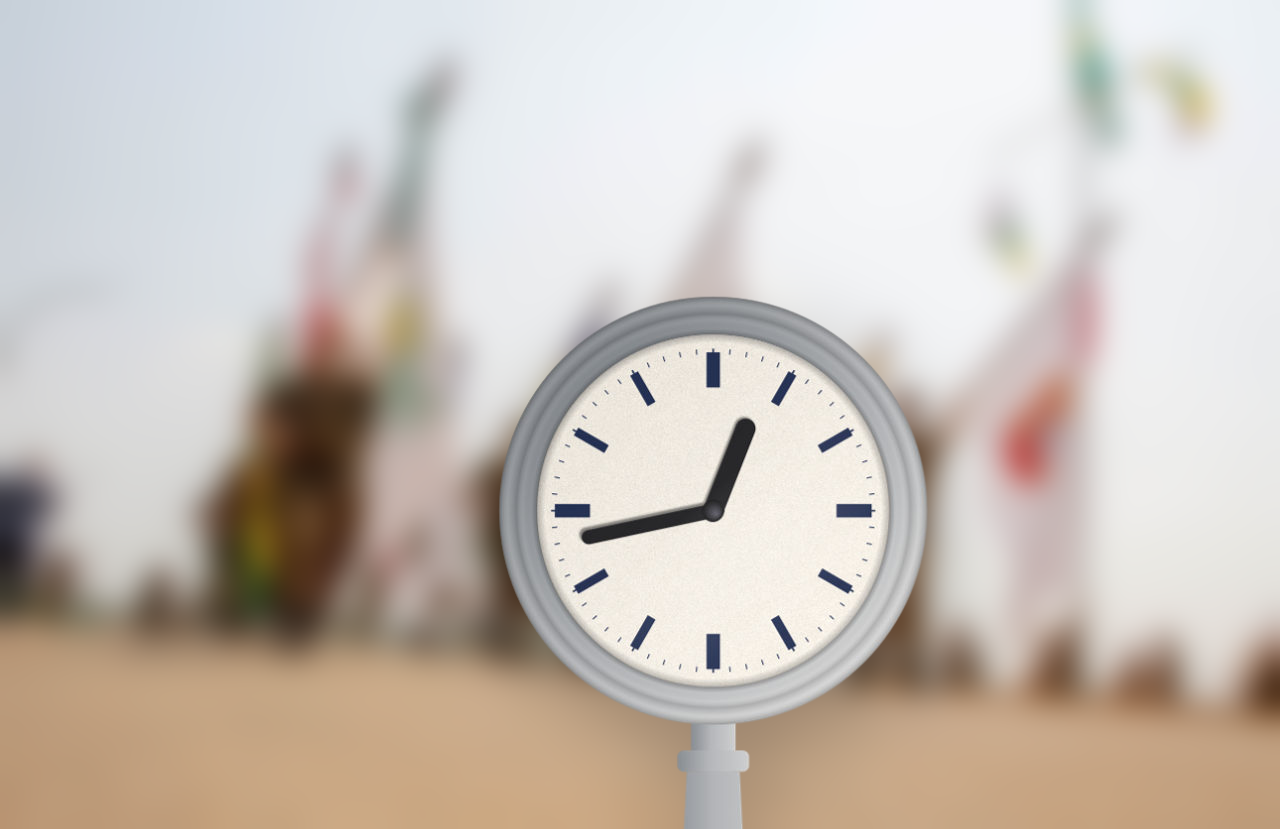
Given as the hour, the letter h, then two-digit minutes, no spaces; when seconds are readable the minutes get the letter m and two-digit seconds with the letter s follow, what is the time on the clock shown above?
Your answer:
12h43
